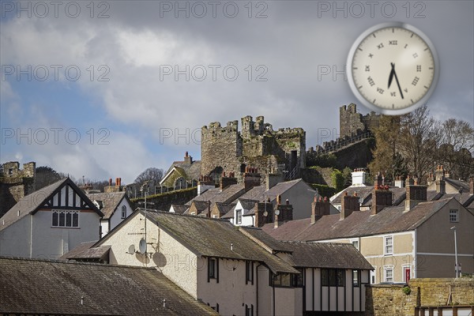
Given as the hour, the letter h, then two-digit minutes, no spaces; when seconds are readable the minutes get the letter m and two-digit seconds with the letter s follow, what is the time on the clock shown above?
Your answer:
6h27
